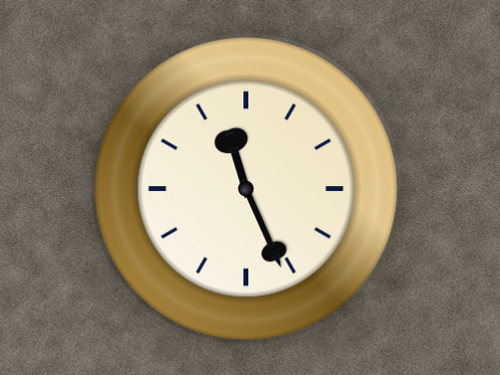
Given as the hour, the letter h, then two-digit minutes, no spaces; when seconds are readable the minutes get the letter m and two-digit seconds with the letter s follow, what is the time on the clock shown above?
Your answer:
11h26
